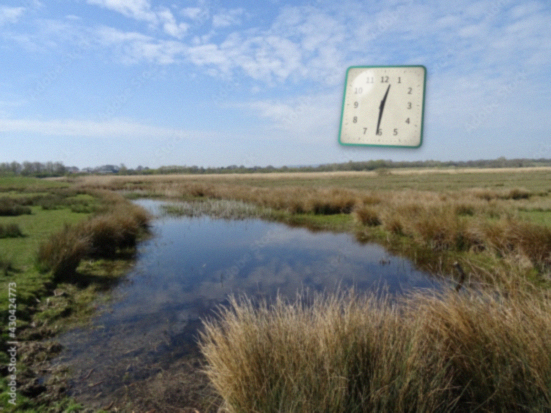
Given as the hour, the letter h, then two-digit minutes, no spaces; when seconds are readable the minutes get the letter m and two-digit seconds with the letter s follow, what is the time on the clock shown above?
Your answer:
12h31
